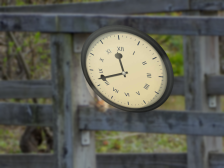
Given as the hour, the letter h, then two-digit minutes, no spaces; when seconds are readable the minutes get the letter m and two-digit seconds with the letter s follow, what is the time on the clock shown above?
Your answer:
11h42
